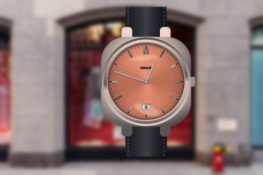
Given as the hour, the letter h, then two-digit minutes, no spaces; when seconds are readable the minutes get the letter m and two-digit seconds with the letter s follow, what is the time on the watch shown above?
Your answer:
12h48
